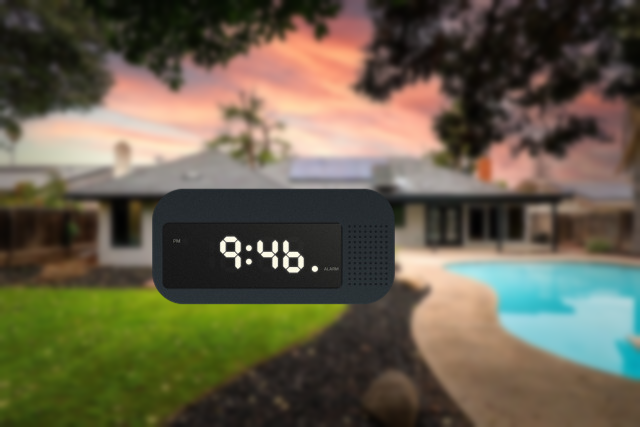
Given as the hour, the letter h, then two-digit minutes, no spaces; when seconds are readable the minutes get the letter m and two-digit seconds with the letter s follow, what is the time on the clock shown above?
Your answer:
9h46
